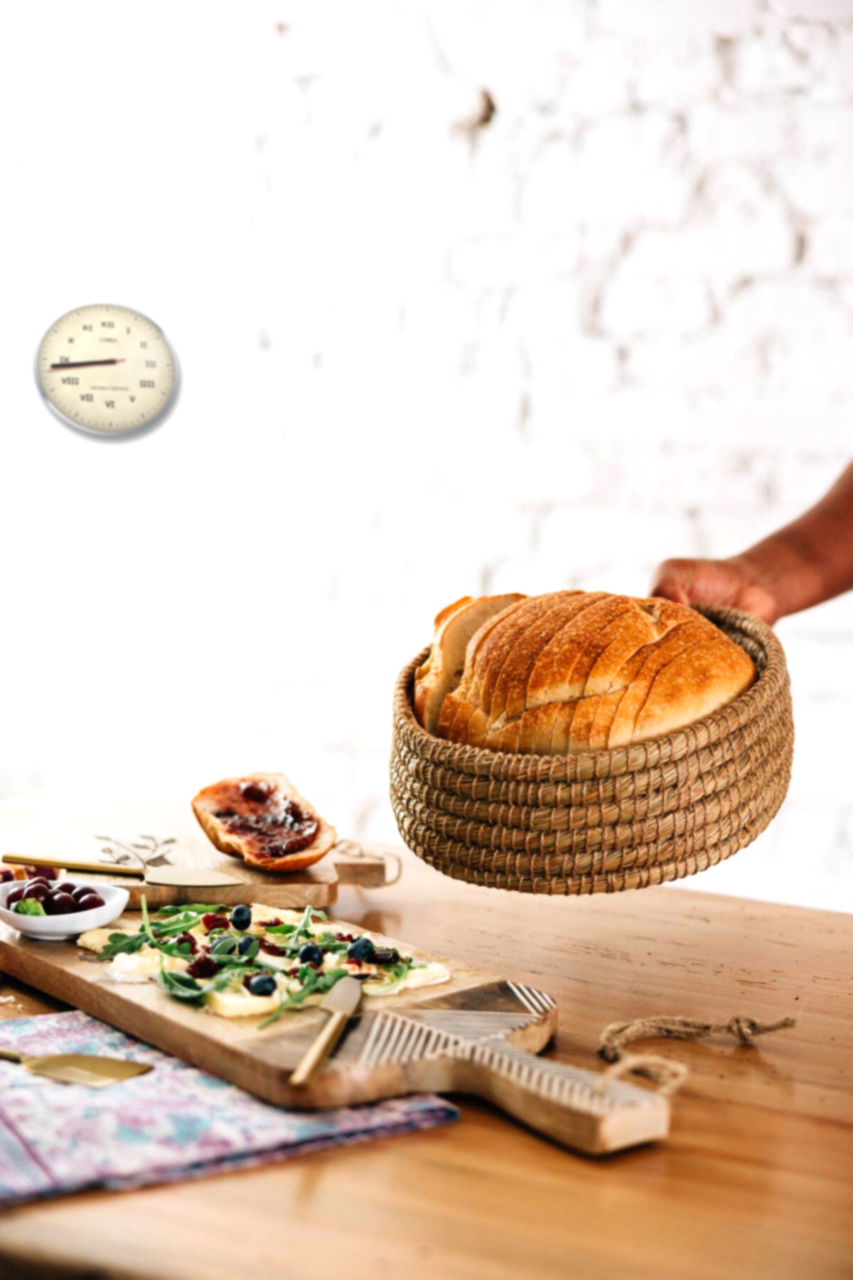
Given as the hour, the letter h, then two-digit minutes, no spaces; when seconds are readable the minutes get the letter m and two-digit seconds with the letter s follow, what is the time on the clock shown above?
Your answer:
8h43m43s
